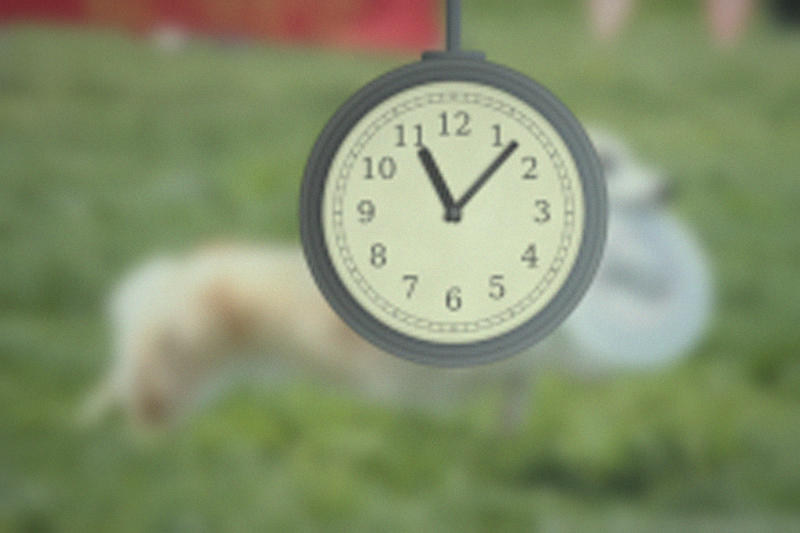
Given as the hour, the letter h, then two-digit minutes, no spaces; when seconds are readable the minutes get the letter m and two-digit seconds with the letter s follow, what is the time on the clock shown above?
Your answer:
11h07
